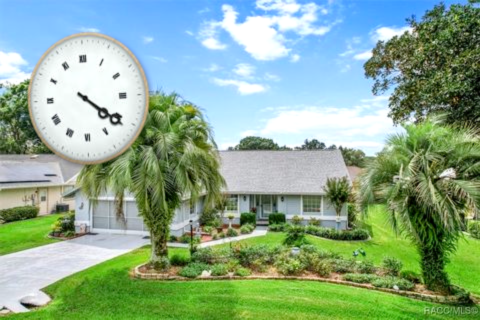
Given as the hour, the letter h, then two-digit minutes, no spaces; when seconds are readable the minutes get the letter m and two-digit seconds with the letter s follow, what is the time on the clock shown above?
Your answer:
4h21
